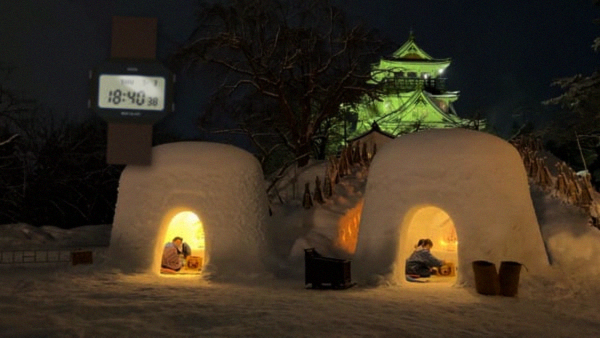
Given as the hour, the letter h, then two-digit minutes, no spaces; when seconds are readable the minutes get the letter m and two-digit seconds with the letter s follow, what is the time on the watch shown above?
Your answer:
18h40
